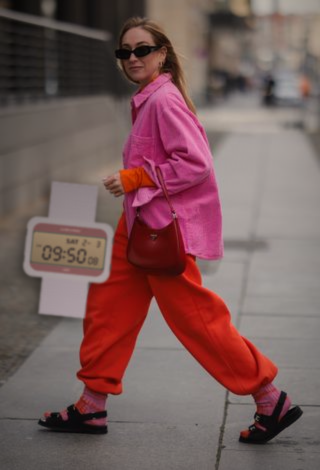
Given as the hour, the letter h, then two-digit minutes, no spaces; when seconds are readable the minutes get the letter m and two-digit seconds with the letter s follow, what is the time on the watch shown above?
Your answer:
9h50
